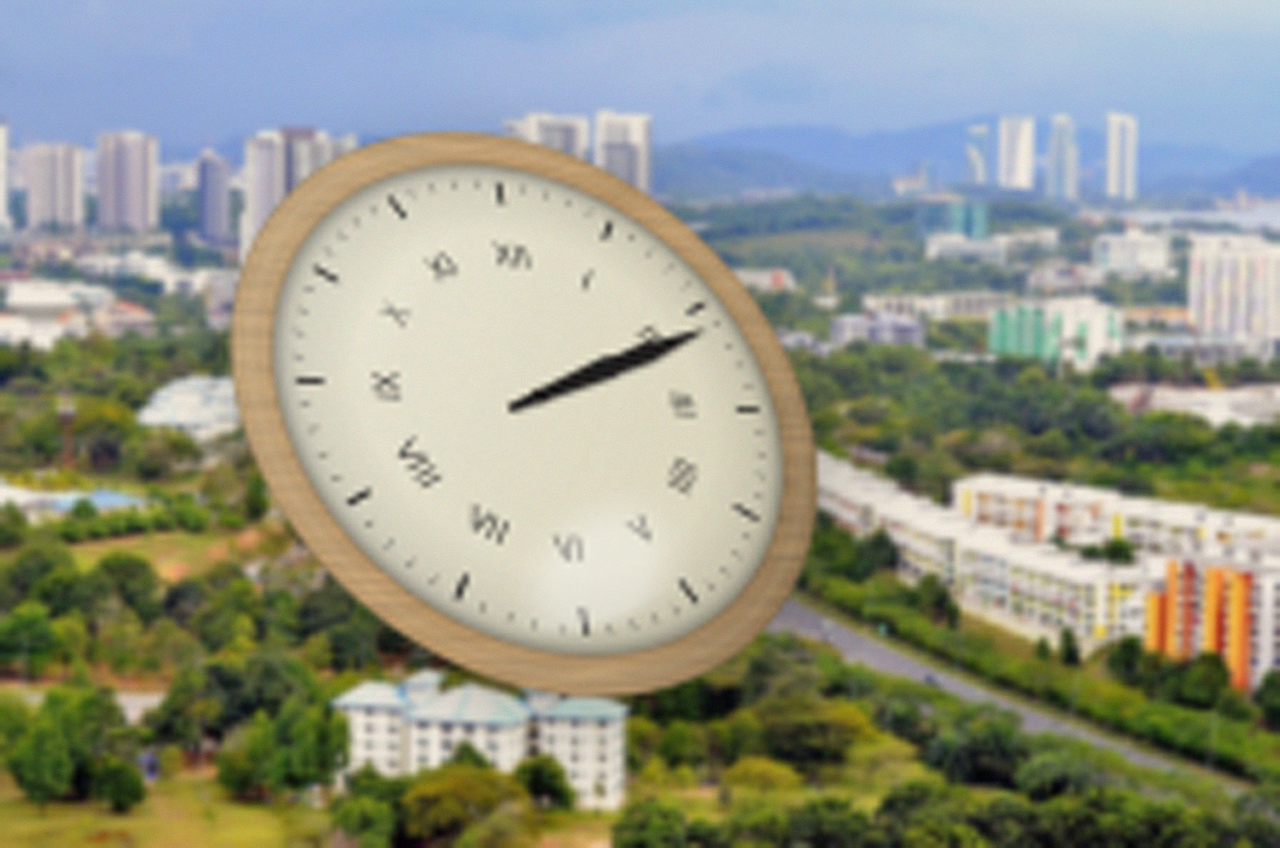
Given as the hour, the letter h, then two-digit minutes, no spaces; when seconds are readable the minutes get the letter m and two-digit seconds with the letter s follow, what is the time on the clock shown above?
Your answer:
2h11
